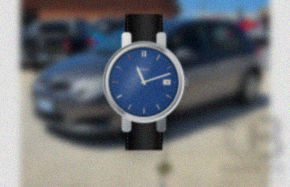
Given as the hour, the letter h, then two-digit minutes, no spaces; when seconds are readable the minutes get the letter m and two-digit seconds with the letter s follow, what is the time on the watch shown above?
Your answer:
11h12
